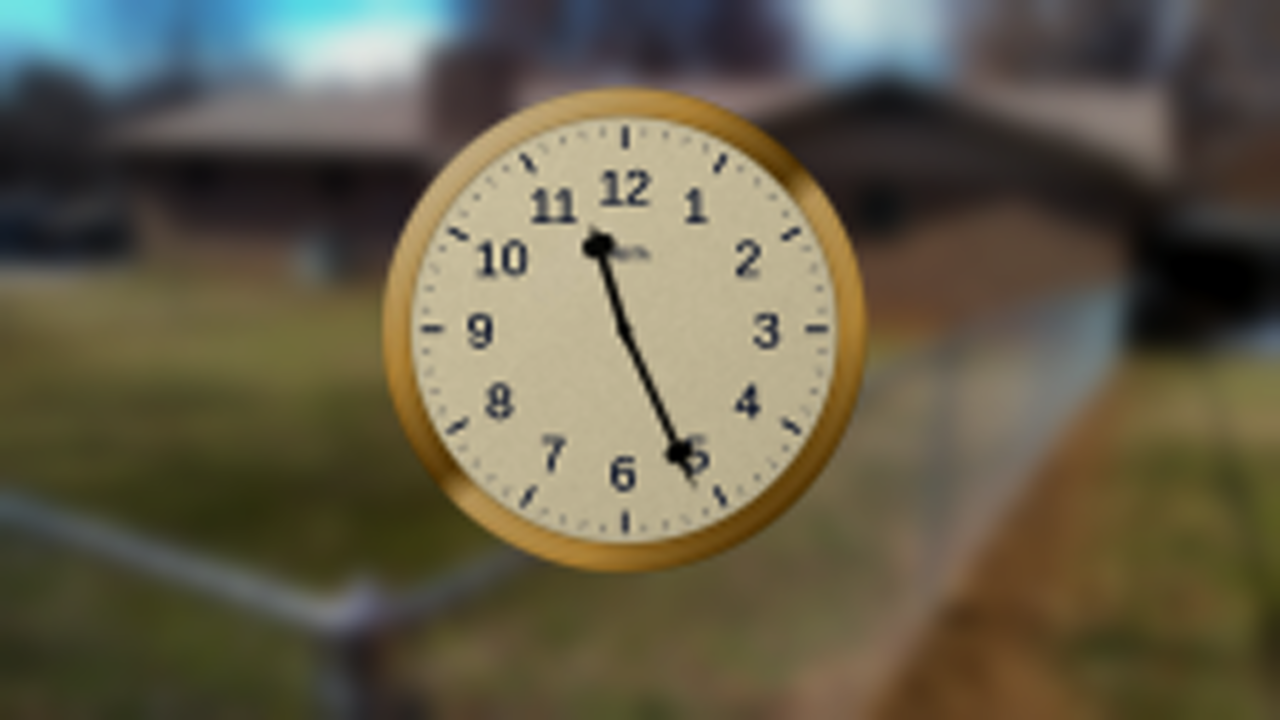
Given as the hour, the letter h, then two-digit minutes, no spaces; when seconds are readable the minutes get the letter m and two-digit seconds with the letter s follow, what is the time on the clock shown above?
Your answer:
11h26
